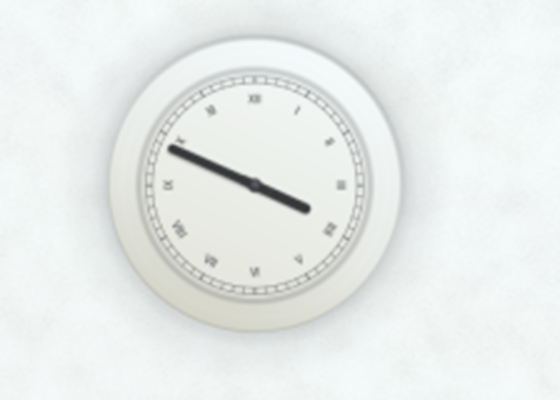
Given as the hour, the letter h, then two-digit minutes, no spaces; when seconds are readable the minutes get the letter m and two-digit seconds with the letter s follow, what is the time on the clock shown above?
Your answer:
3h49
